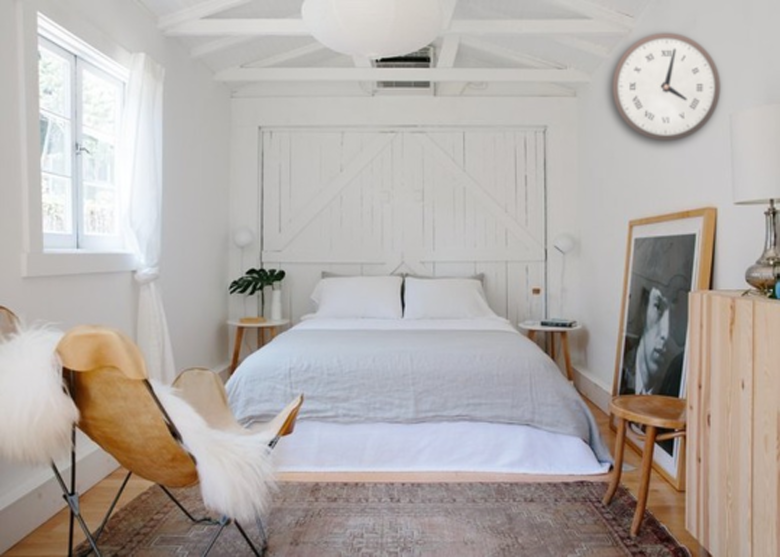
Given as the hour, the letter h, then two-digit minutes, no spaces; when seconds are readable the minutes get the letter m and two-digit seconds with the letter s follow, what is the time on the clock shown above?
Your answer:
4h02
